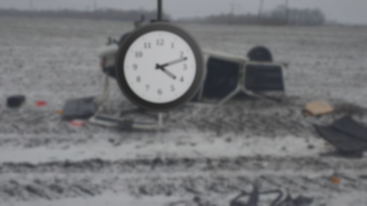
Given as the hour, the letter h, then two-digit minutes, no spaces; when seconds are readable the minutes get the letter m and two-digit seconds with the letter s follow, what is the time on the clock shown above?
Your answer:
4h12
